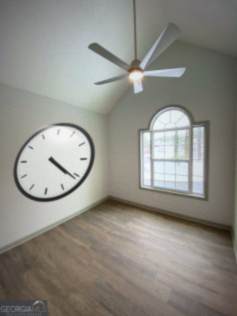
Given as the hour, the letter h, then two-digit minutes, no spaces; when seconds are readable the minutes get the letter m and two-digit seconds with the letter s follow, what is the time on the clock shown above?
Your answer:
4h21
